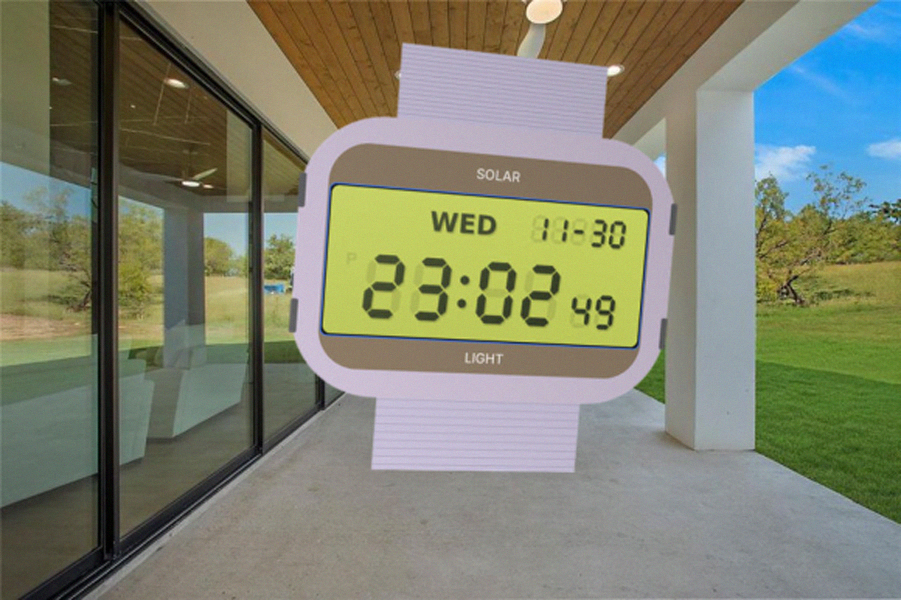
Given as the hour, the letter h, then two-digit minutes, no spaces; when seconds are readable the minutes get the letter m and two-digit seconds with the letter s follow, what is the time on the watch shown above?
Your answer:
23h02m49s
